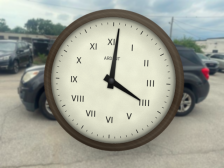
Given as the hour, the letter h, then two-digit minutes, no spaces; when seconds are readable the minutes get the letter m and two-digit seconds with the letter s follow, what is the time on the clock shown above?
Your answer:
4h01
